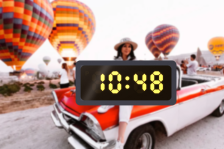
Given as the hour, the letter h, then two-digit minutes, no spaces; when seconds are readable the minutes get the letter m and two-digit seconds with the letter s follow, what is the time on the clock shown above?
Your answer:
10h48
